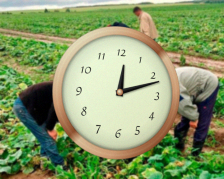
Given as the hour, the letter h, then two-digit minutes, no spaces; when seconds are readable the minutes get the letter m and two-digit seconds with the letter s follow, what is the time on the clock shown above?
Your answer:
12h12
